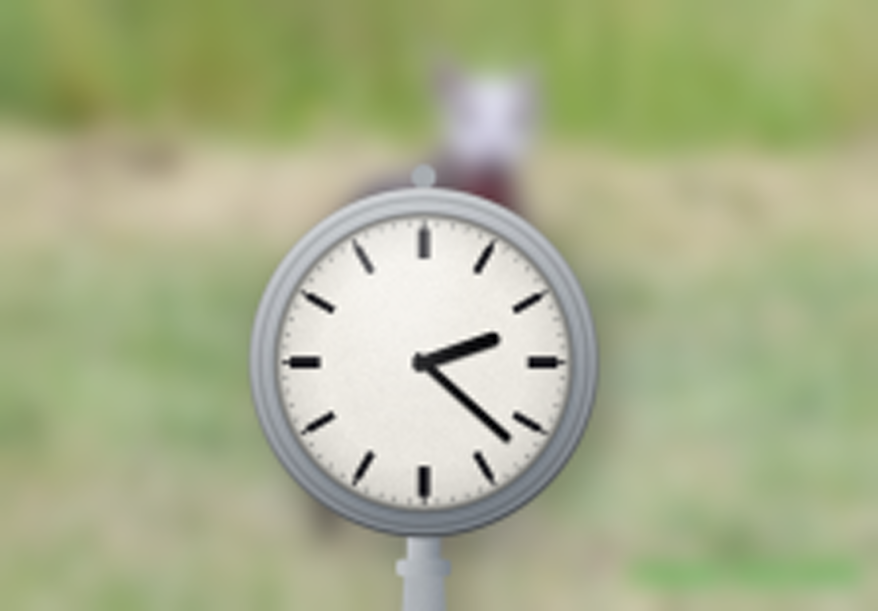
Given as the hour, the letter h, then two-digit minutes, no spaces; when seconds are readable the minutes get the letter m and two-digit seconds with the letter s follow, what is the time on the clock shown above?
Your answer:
2h22
